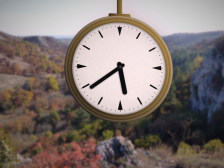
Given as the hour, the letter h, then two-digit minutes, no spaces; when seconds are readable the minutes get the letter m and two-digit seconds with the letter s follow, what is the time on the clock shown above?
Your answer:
5h39
